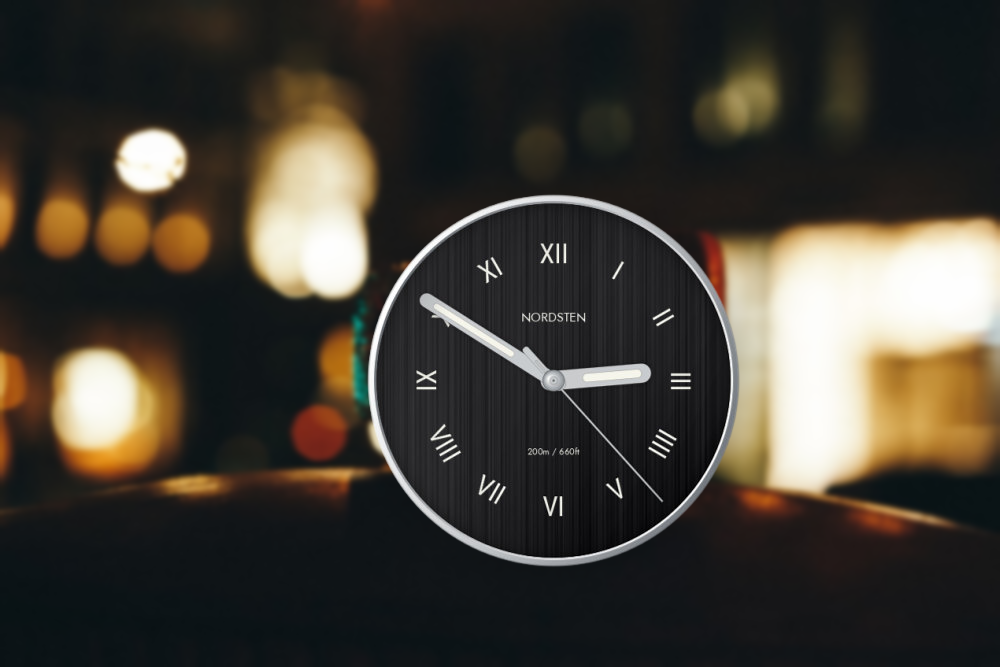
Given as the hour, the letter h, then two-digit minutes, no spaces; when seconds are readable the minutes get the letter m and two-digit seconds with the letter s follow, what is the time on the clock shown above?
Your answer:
2h50m23s
